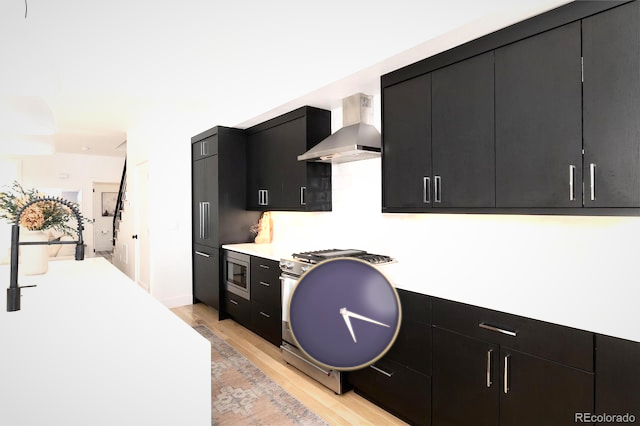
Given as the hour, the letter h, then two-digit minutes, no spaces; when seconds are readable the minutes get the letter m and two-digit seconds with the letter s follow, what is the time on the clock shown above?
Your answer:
5h18
